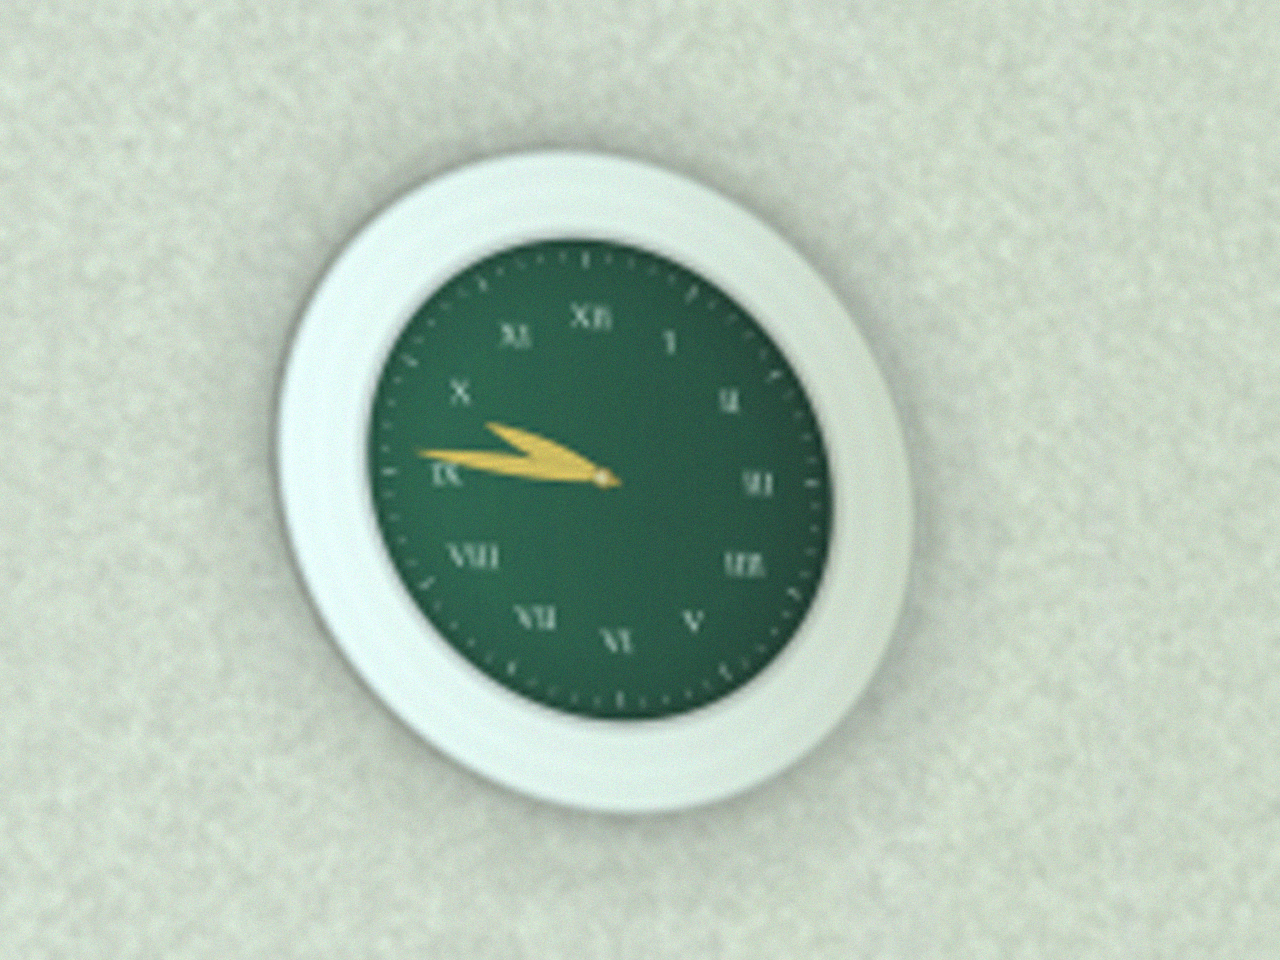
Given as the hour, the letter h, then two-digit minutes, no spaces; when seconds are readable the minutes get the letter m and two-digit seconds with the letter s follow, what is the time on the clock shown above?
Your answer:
9h46
